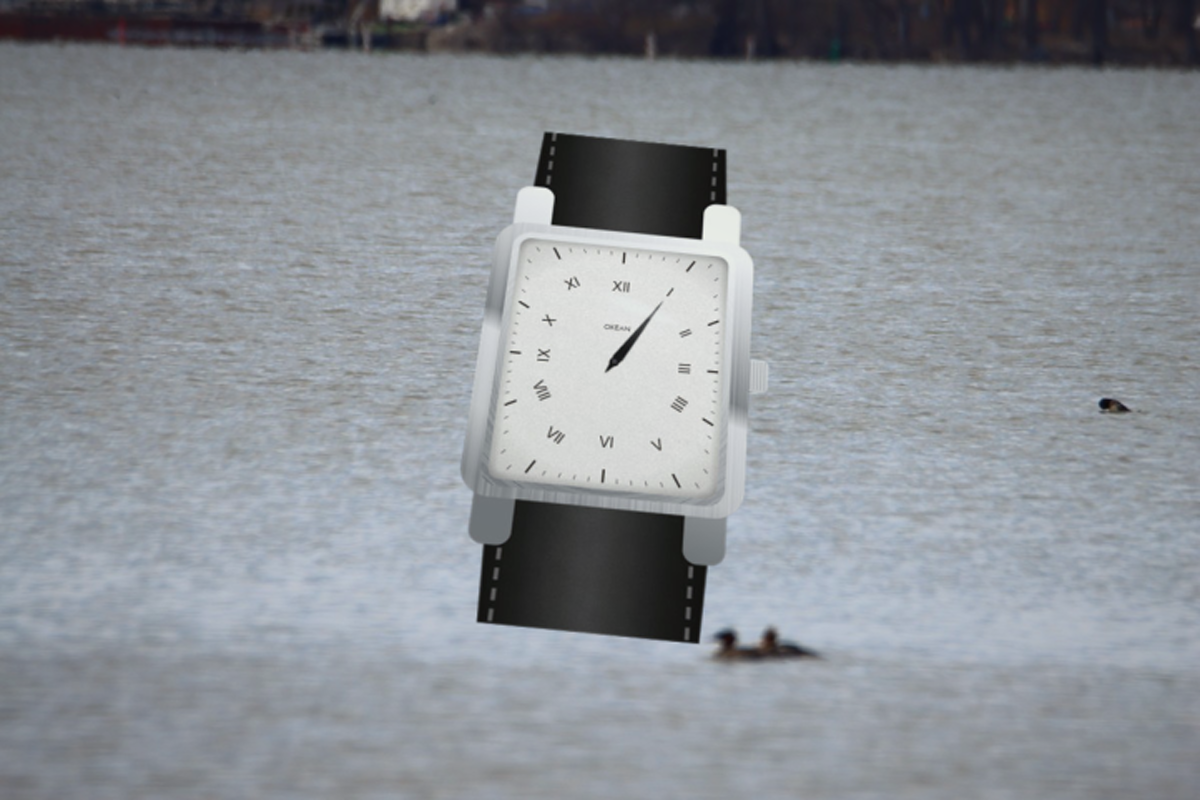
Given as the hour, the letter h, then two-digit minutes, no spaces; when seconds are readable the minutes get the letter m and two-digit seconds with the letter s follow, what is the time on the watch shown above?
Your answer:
1h05
